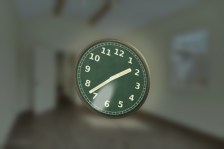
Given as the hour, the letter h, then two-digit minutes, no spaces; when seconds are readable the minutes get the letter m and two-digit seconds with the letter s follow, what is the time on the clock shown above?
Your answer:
1h37
